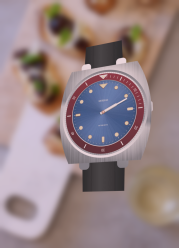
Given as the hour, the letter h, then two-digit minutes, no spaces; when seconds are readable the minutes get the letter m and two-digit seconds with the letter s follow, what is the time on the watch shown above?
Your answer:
2h11
